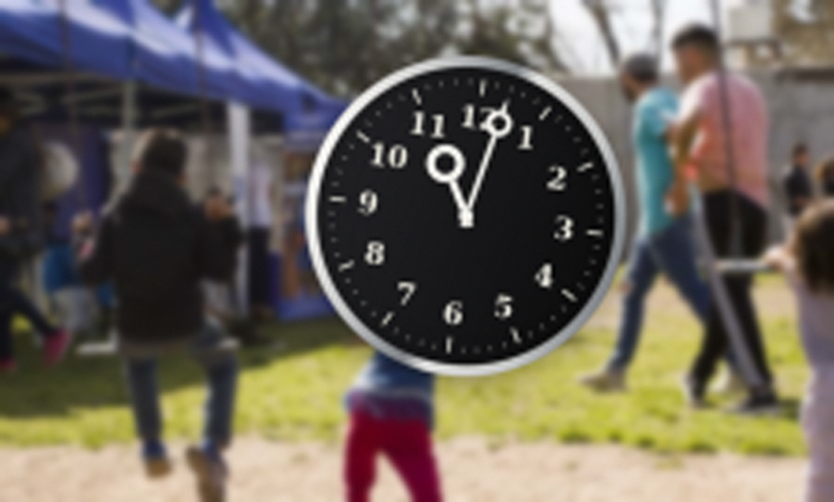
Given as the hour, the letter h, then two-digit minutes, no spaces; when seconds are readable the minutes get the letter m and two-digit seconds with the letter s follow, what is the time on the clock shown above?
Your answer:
11h02
